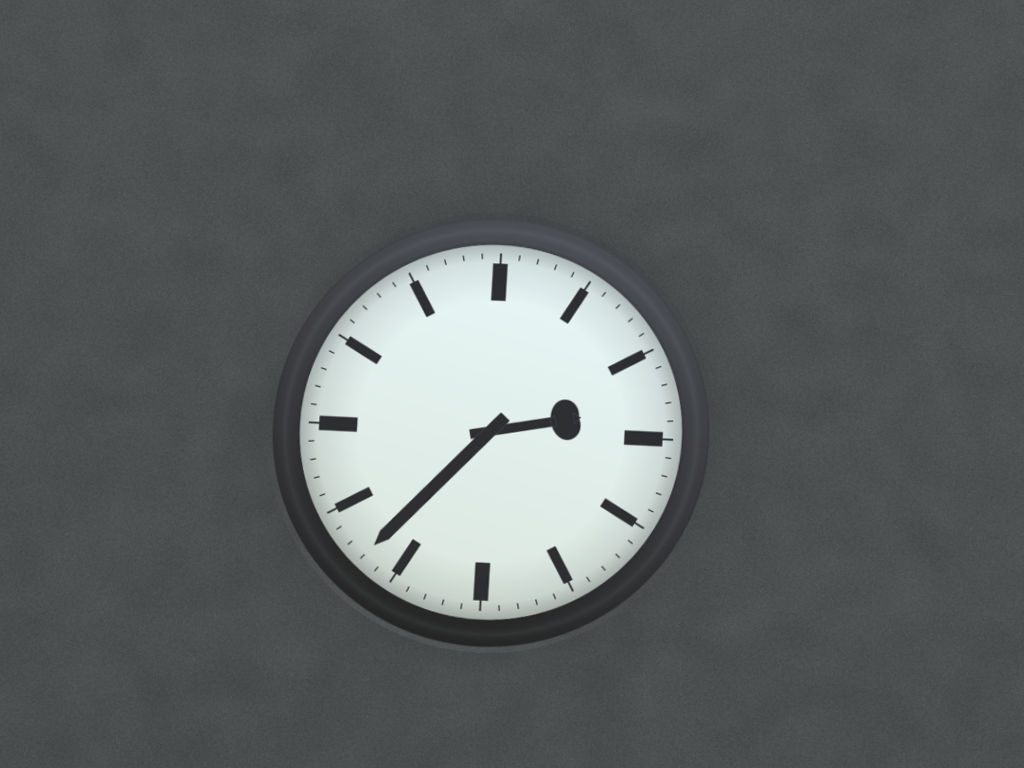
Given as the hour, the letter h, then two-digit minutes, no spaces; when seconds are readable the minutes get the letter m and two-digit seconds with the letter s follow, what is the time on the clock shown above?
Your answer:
2h37
